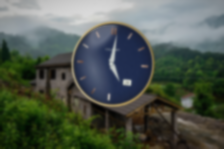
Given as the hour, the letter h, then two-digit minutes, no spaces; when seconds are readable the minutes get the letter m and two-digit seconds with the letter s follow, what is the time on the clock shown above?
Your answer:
5h01
